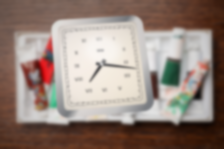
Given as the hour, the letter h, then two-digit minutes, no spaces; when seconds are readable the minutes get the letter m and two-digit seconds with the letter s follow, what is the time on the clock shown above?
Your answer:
7h17
